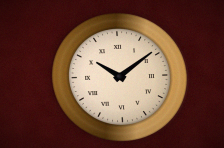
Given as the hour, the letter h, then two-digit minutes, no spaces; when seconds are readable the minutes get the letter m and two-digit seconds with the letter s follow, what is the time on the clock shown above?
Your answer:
10h09
